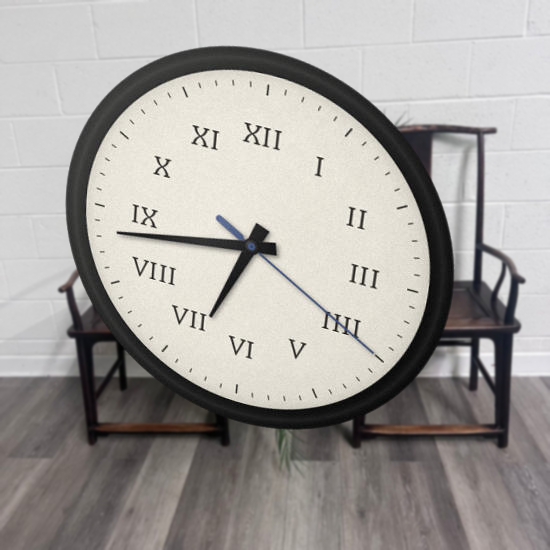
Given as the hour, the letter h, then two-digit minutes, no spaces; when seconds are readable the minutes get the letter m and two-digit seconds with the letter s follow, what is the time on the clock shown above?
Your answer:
6h43m20s
